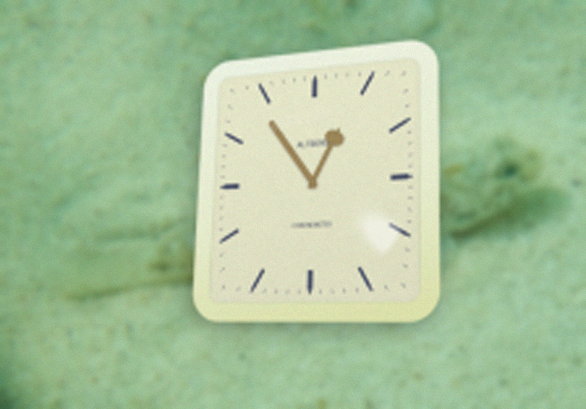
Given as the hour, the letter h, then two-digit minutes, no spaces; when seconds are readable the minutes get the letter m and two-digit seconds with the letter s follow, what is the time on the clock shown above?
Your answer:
12h54
